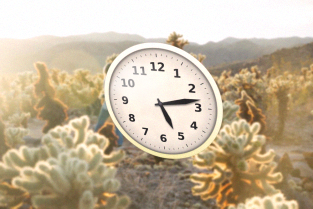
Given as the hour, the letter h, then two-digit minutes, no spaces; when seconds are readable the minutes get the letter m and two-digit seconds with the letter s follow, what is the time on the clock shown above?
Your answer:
5h13
